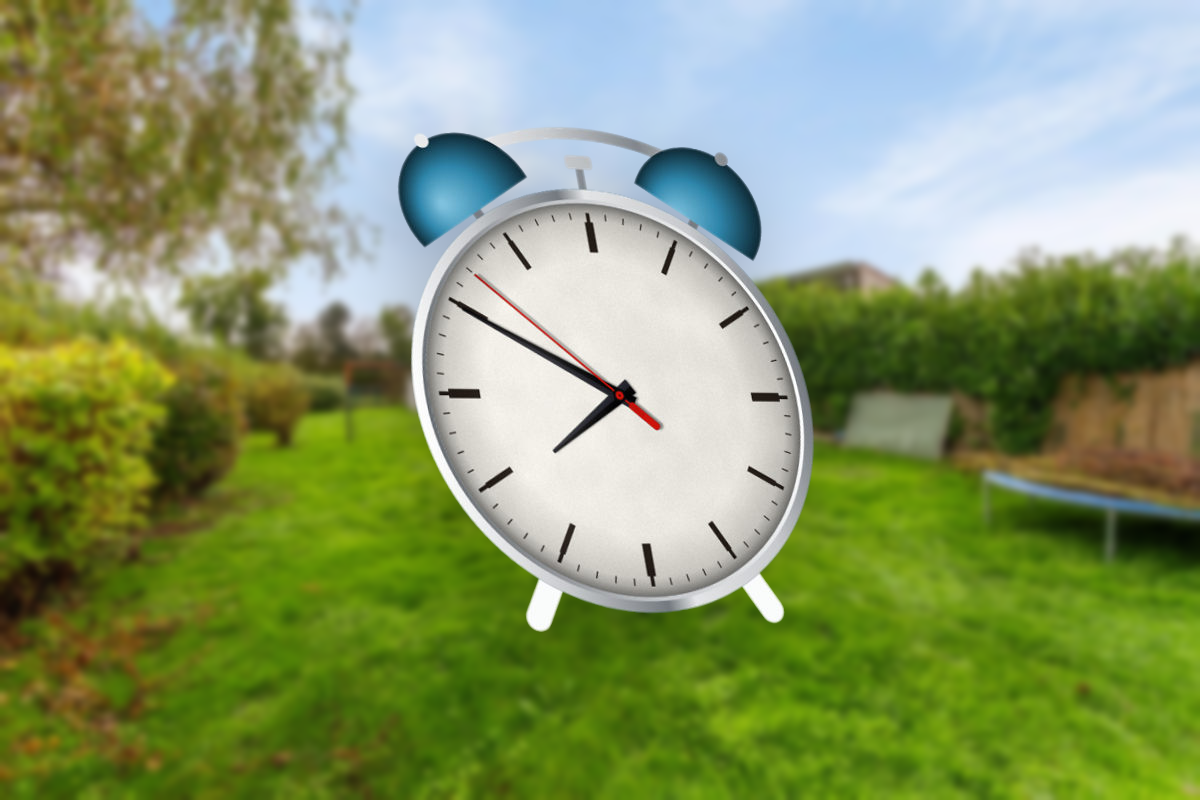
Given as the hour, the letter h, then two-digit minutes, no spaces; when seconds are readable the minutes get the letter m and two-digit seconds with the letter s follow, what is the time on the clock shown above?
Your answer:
7h49m52s
